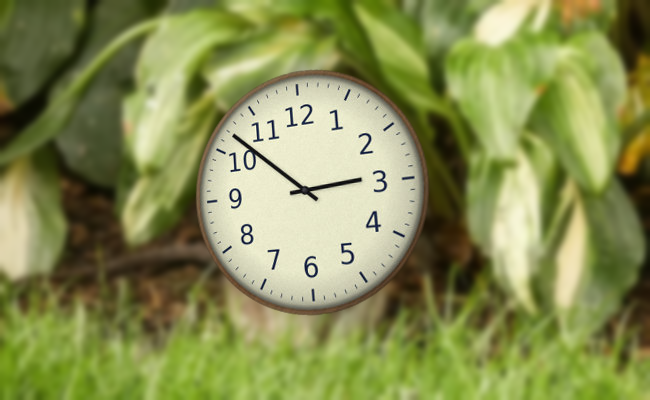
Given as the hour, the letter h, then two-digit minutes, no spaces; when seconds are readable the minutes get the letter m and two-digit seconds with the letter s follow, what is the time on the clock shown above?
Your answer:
2h52
